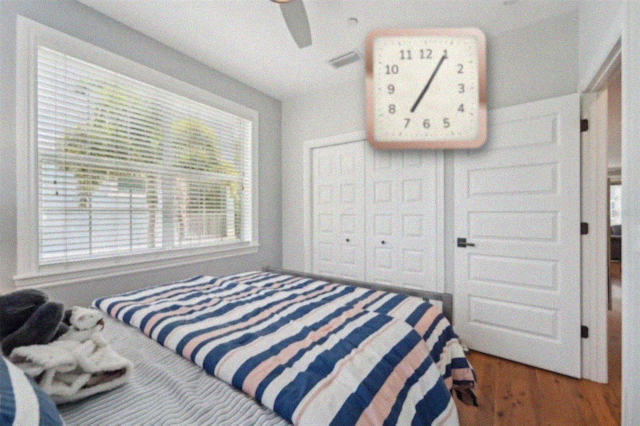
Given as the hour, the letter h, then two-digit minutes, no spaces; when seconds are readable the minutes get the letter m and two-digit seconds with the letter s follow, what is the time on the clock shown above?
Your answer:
7h05
